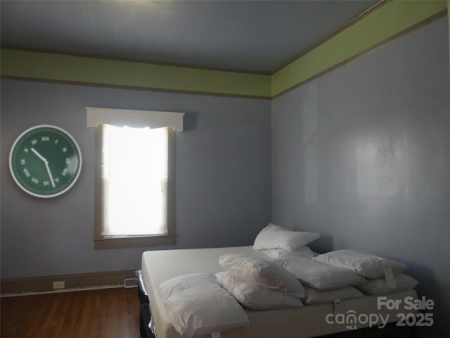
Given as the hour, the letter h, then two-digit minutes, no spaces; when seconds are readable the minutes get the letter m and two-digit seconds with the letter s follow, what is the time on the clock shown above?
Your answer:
10h27
